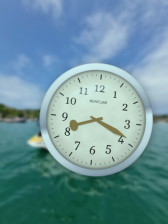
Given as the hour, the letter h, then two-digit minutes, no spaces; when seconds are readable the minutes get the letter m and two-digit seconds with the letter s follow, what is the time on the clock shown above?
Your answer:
8h19
